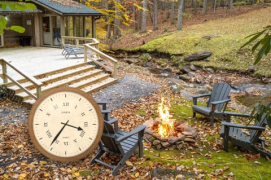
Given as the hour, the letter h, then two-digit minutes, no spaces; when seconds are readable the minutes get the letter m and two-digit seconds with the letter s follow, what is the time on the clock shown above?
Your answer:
3h36
